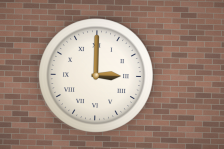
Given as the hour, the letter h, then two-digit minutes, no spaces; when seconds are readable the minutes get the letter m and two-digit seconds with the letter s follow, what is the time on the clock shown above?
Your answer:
3h00
